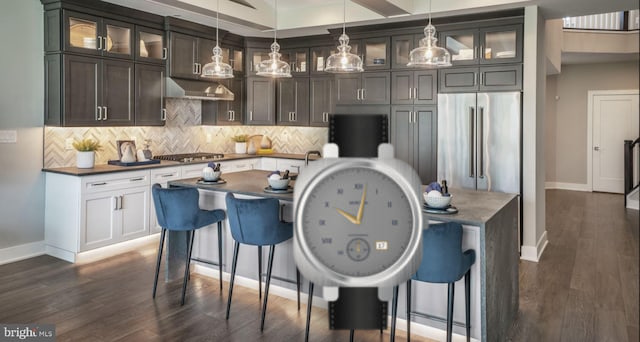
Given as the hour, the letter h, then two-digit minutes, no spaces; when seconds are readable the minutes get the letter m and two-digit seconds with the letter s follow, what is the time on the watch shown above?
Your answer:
10h02
